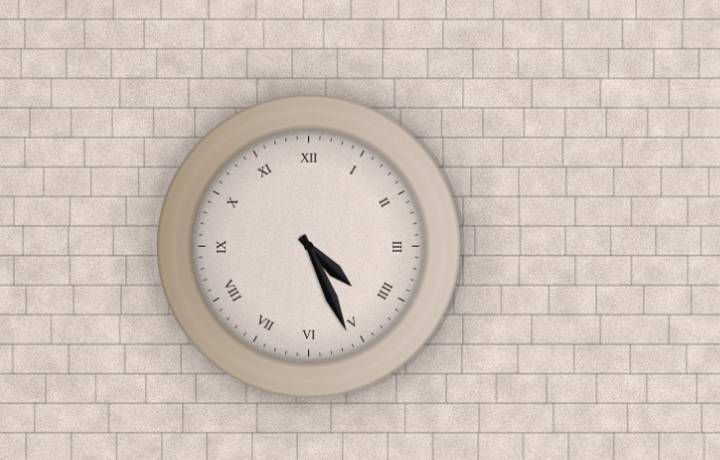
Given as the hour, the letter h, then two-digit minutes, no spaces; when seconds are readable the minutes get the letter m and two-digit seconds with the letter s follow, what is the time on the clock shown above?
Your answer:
4h26
